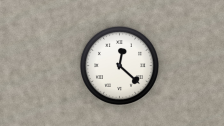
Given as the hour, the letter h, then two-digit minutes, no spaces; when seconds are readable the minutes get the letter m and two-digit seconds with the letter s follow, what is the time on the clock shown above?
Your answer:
12h22
